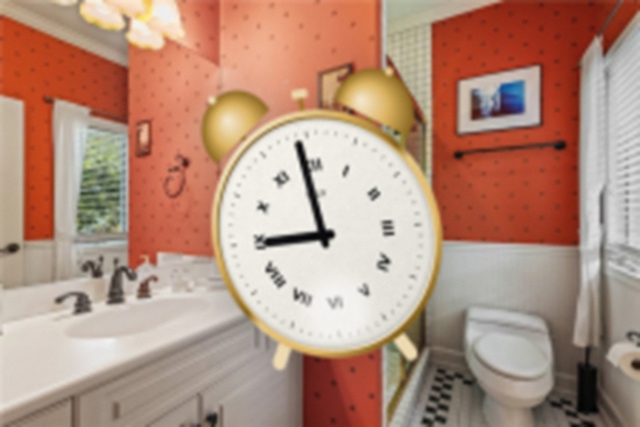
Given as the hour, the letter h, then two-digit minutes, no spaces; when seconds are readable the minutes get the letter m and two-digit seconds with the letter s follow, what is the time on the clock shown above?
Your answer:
8h59
